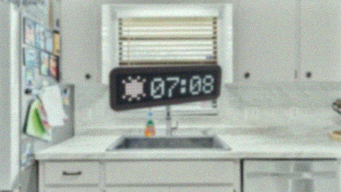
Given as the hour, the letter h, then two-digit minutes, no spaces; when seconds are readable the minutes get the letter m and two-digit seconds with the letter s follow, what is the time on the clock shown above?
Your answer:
7h08
